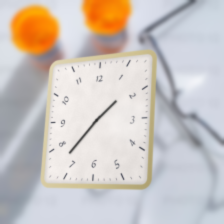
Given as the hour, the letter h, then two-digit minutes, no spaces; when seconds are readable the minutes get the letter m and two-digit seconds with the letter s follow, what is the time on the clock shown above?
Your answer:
1h37
